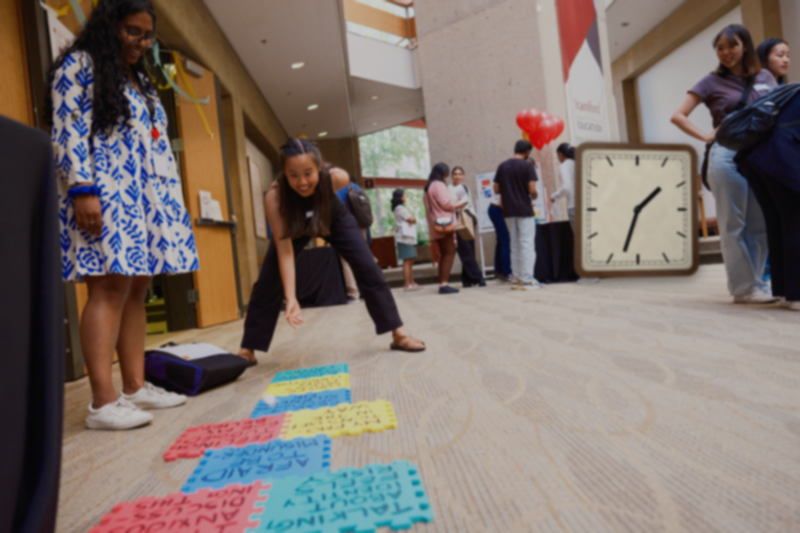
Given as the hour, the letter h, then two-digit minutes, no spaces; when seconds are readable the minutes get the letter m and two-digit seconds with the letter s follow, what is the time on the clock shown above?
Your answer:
1h33
